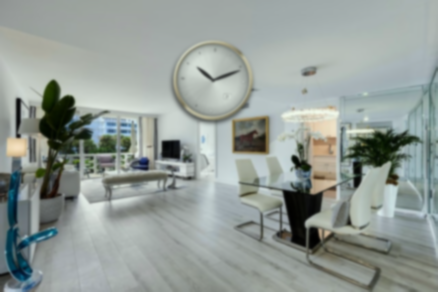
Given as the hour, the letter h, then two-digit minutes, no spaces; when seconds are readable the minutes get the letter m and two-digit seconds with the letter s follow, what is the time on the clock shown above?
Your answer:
10h11
